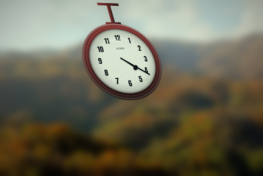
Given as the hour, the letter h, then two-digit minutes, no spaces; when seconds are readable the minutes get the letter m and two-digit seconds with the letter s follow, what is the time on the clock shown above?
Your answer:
4h21
